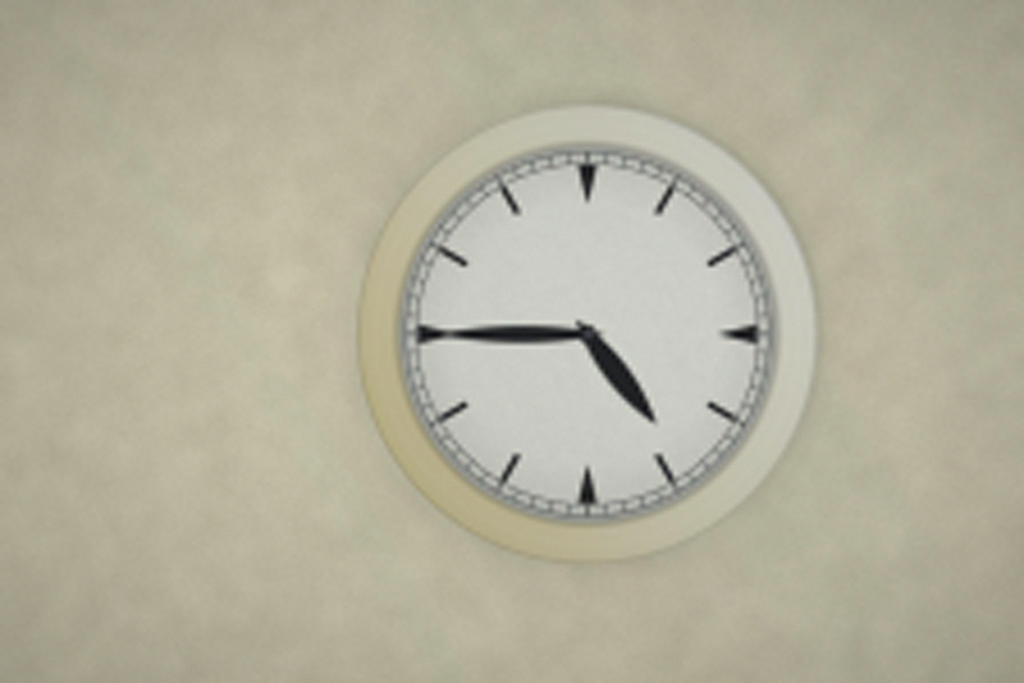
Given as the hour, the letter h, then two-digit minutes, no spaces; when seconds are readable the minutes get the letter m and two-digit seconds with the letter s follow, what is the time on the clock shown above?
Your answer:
4h45
